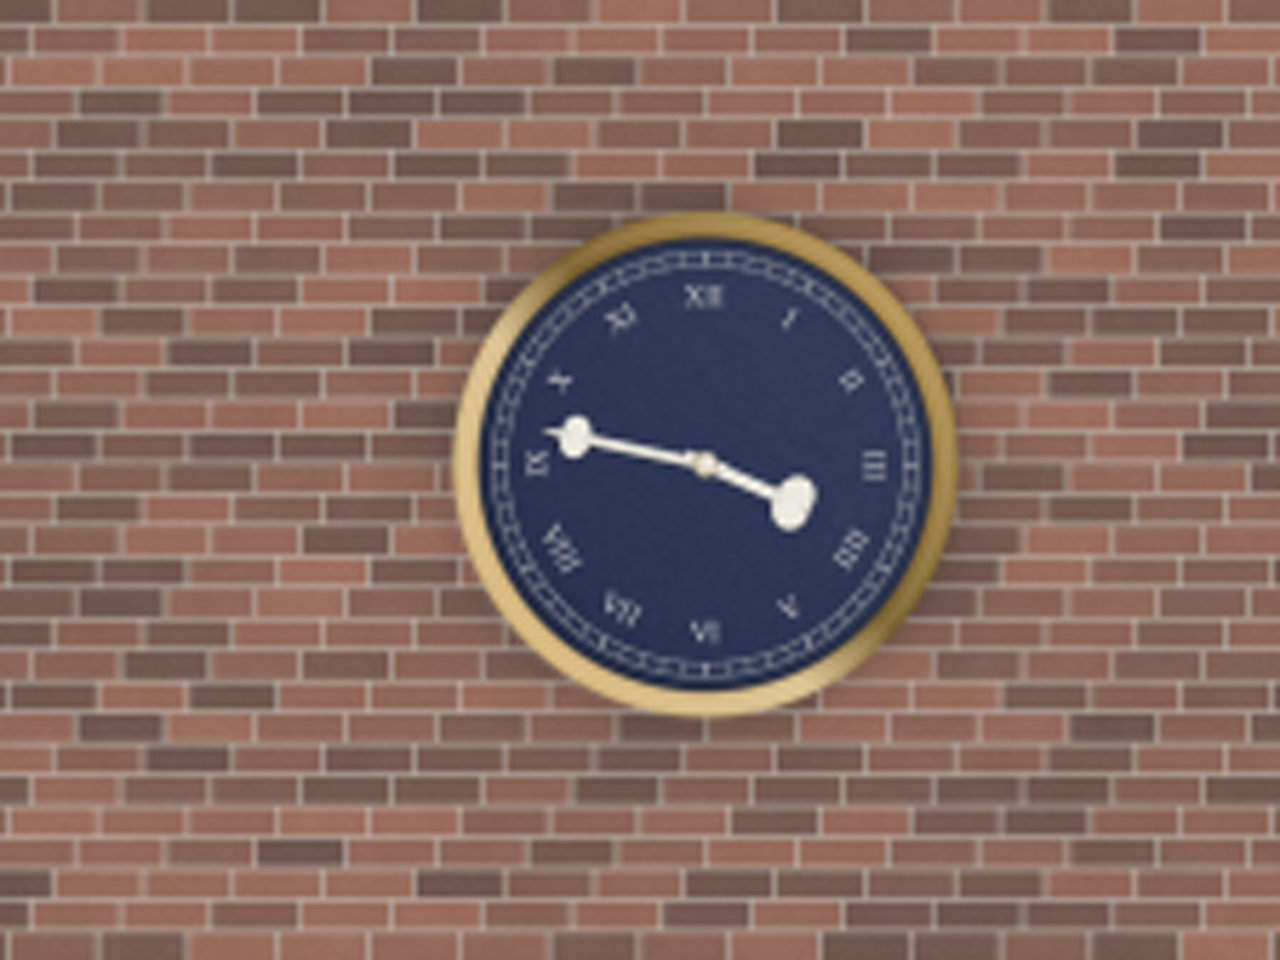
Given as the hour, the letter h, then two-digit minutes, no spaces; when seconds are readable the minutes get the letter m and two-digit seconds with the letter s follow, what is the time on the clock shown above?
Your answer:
3h47
